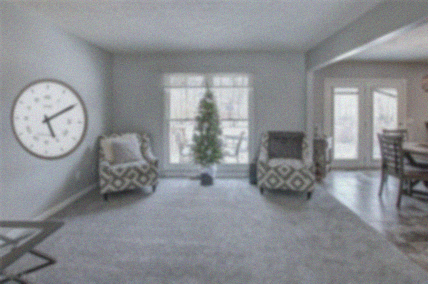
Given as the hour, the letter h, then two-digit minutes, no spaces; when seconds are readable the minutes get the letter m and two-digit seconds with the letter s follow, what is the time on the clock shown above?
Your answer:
5h10
